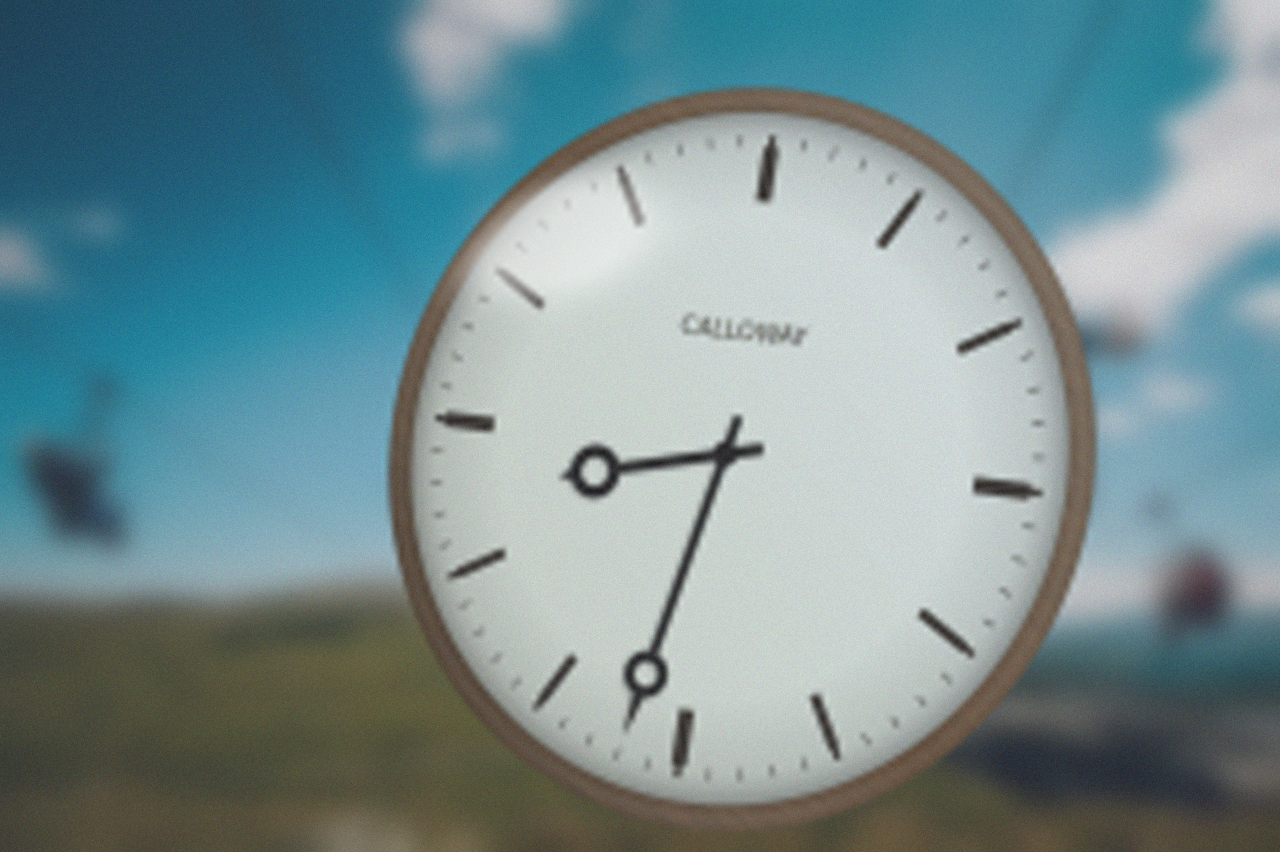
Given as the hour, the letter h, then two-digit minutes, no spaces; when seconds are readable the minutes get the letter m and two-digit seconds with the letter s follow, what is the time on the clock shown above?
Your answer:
8h32
